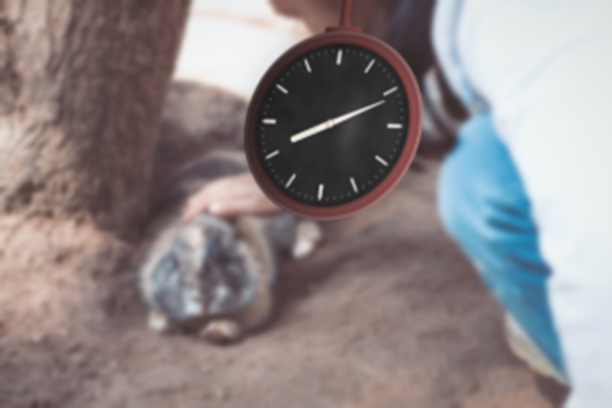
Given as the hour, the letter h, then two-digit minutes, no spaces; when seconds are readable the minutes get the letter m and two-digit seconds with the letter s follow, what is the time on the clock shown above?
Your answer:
8h11
